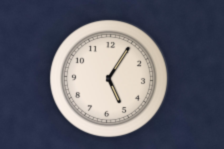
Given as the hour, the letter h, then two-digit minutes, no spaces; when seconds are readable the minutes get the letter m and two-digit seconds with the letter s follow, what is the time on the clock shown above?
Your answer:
5h05
